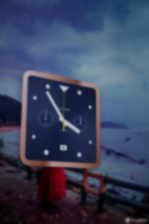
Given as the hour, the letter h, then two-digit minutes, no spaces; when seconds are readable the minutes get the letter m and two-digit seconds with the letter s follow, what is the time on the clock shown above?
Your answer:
3h54
